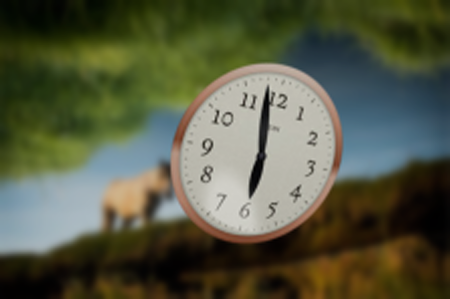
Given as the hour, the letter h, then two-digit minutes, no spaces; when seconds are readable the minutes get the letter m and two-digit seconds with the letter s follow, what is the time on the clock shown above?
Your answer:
5h58
